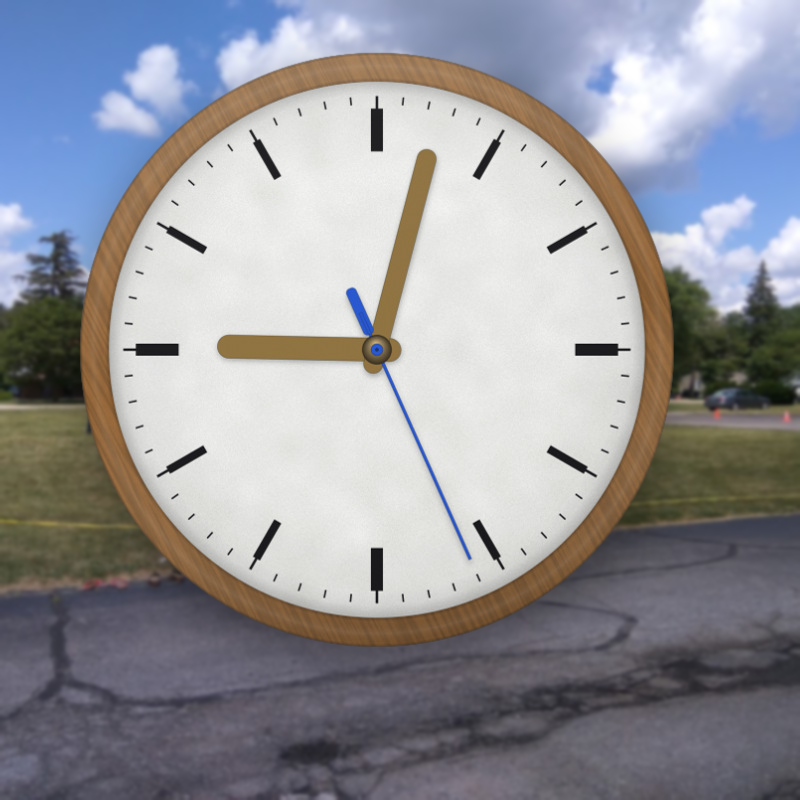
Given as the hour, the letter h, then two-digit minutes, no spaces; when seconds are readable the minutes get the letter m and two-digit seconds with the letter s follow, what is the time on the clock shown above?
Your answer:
9h02m26s
